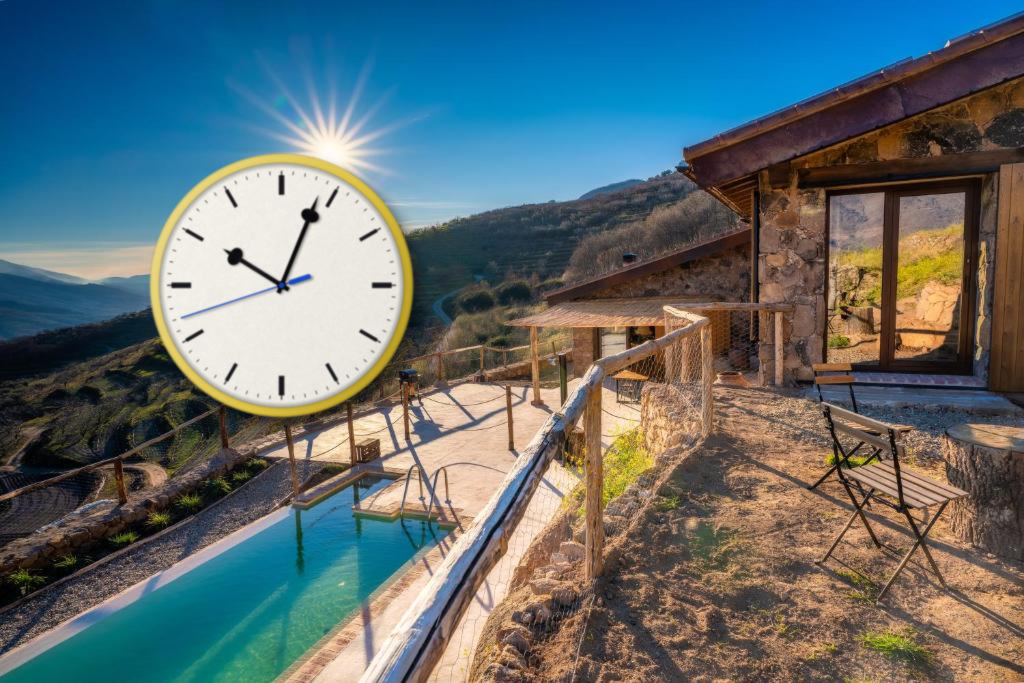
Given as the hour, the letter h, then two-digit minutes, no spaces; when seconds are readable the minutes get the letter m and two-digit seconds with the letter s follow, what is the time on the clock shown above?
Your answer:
10h03m42s
